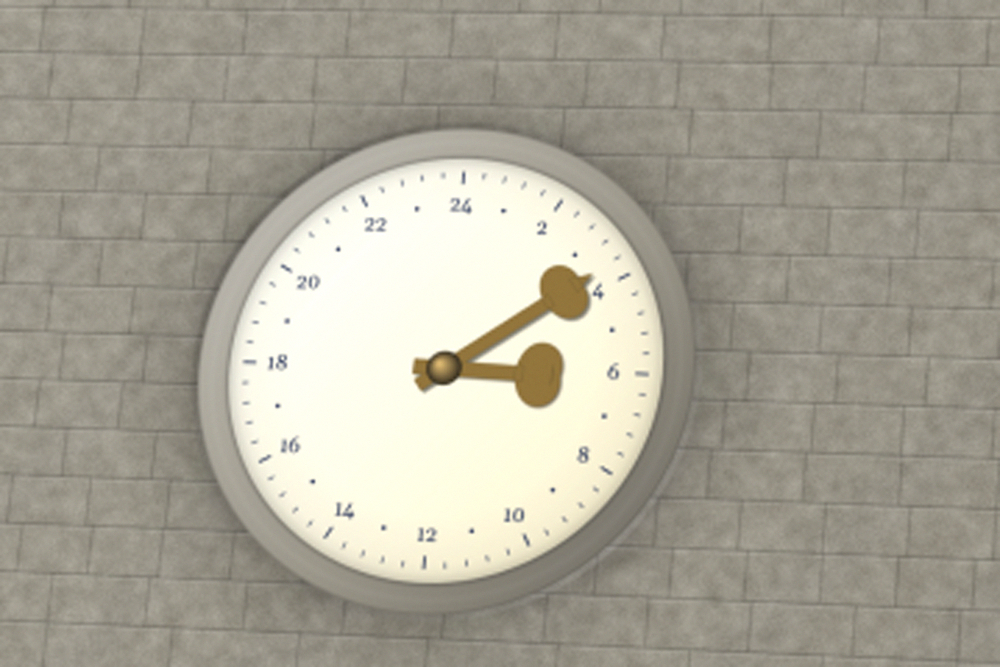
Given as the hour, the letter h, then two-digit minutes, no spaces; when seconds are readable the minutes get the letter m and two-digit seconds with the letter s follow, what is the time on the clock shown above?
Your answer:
6h09
